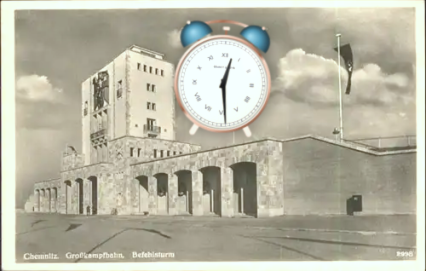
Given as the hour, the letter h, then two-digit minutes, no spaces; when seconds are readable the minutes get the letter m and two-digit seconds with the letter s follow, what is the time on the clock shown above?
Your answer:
12h29
